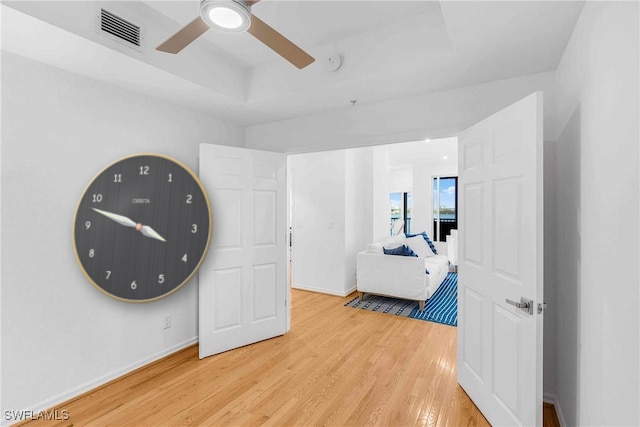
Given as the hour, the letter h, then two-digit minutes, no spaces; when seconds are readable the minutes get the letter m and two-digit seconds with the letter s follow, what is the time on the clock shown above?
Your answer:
3h48
